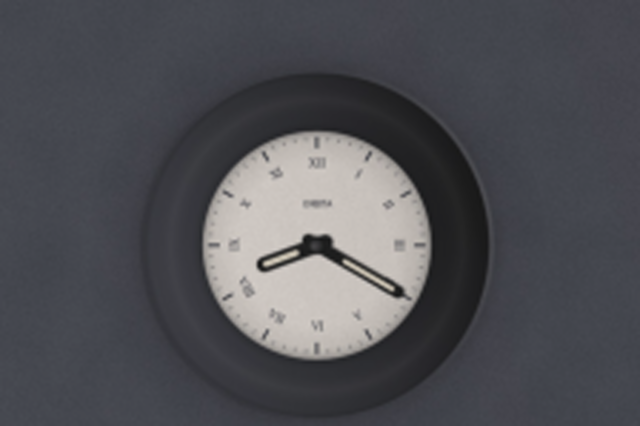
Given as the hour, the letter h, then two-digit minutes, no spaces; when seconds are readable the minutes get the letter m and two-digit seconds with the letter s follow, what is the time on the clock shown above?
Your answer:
8h20
